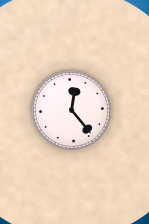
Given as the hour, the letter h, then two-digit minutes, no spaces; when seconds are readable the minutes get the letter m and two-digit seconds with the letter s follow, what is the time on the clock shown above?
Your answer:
12h24
